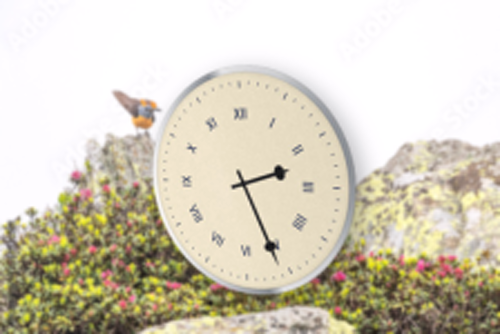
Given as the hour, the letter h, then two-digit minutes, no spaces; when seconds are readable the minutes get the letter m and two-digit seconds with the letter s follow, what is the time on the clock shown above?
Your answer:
2h26
